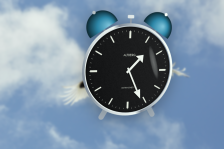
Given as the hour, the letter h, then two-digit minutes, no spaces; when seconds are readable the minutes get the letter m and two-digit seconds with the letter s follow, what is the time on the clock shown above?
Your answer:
1h26
